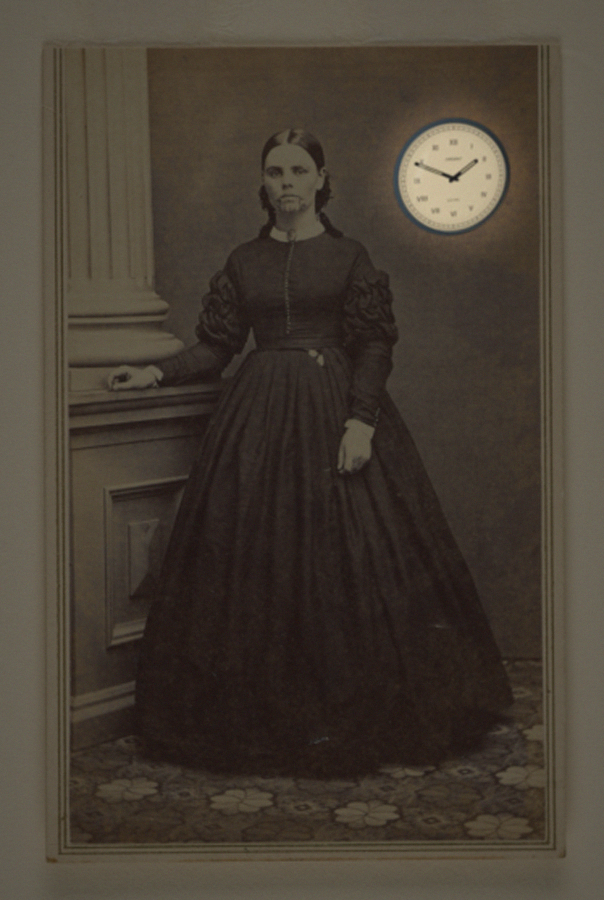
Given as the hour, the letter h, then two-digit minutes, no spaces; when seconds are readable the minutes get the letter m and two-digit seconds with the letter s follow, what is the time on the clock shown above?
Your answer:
1h49
